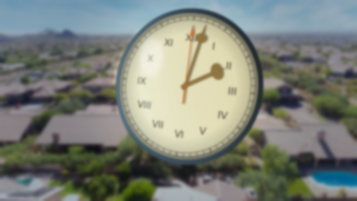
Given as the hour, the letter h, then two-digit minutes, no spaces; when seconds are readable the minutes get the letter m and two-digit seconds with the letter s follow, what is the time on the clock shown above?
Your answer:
2h02m00s
